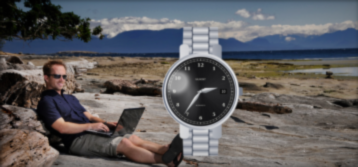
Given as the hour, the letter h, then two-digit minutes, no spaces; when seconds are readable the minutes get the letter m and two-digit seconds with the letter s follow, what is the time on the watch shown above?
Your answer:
2h36
